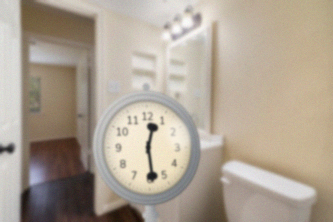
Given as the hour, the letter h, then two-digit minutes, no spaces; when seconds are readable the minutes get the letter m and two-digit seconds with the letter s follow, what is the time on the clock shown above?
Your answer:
12h29
